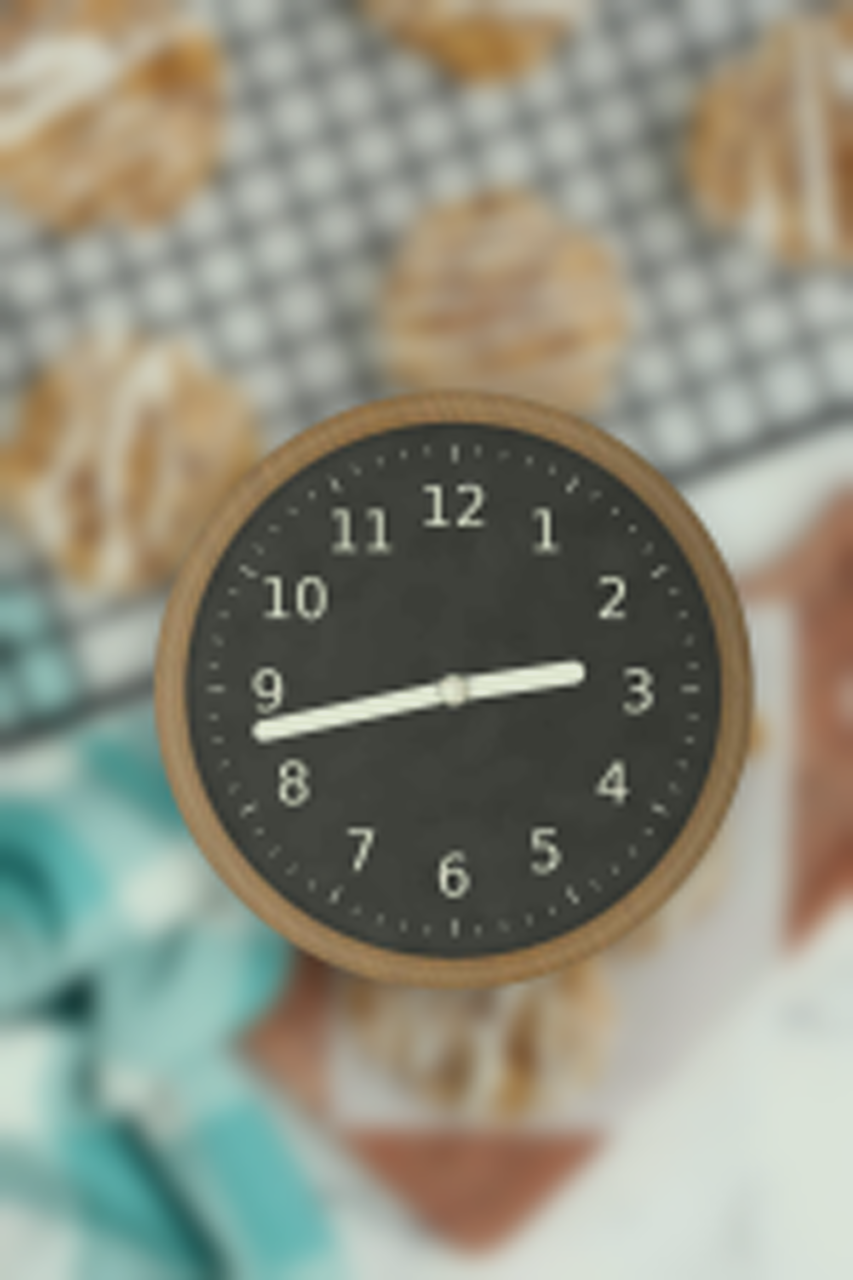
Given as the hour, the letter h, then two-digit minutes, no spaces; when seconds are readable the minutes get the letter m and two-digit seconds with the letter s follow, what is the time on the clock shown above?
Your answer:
2h43
